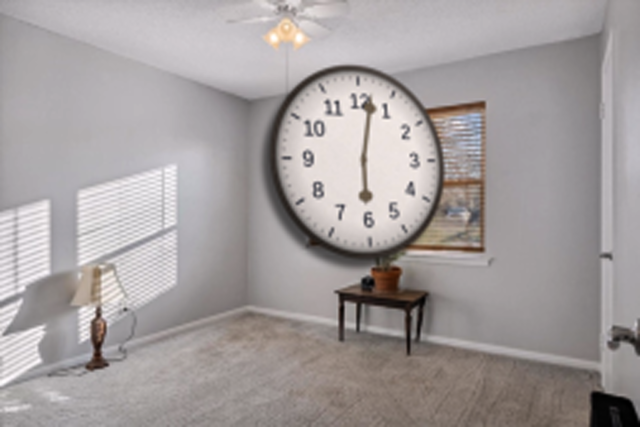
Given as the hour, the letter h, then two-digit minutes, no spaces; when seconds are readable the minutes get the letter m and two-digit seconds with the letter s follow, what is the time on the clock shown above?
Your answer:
6h02
